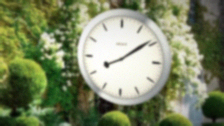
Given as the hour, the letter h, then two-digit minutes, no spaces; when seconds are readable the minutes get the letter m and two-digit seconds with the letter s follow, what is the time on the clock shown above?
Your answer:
8h09
